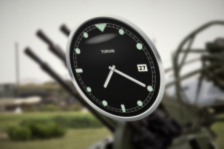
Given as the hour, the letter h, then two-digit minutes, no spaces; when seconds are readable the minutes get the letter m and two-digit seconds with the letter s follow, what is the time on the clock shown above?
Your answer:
7h20
